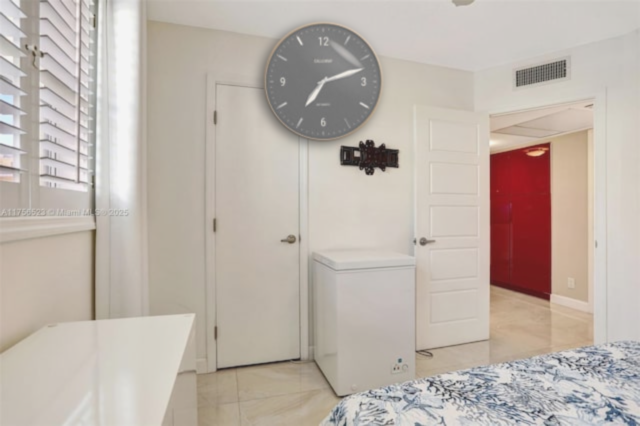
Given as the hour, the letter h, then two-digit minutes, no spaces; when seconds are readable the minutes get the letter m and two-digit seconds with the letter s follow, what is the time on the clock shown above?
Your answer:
7h12
